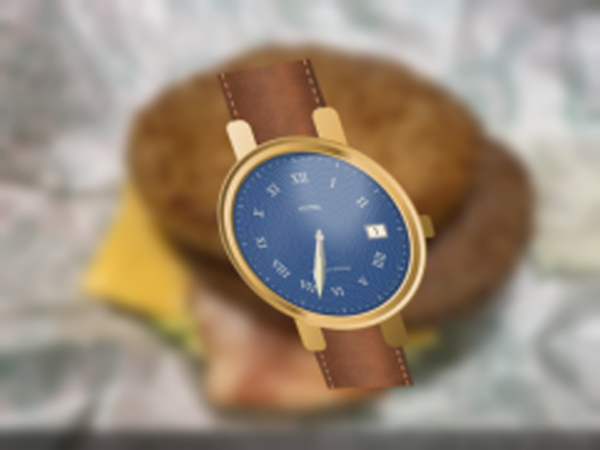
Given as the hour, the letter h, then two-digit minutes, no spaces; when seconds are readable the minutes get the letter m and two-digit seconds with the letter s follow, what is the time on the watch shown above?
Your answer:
6h33
